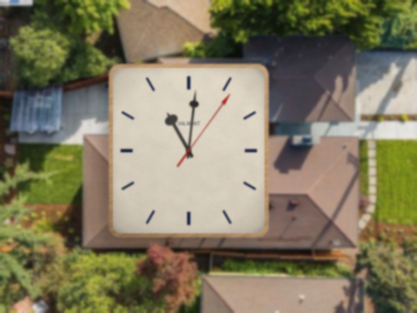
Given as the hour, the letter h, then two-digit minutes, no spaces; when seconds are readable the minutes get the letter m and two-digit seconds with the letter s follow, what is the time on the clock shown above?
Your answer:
11h01m06s
